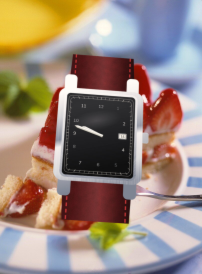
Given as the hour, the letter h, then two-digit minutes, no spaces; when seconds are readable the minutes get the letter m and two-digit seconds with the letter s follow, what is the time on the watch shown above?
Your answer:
9h48
